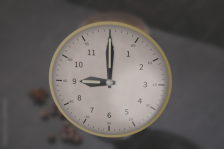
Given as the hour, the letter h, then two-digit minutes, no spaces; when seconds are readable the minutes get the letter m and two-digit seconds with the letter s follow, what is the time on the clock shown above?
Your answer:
9h00
